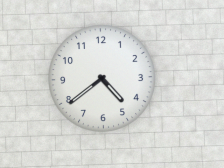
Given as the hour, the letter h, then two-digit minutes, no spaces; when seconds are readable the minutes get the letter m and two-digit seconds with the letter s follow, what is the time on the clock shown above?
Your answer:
4h39
